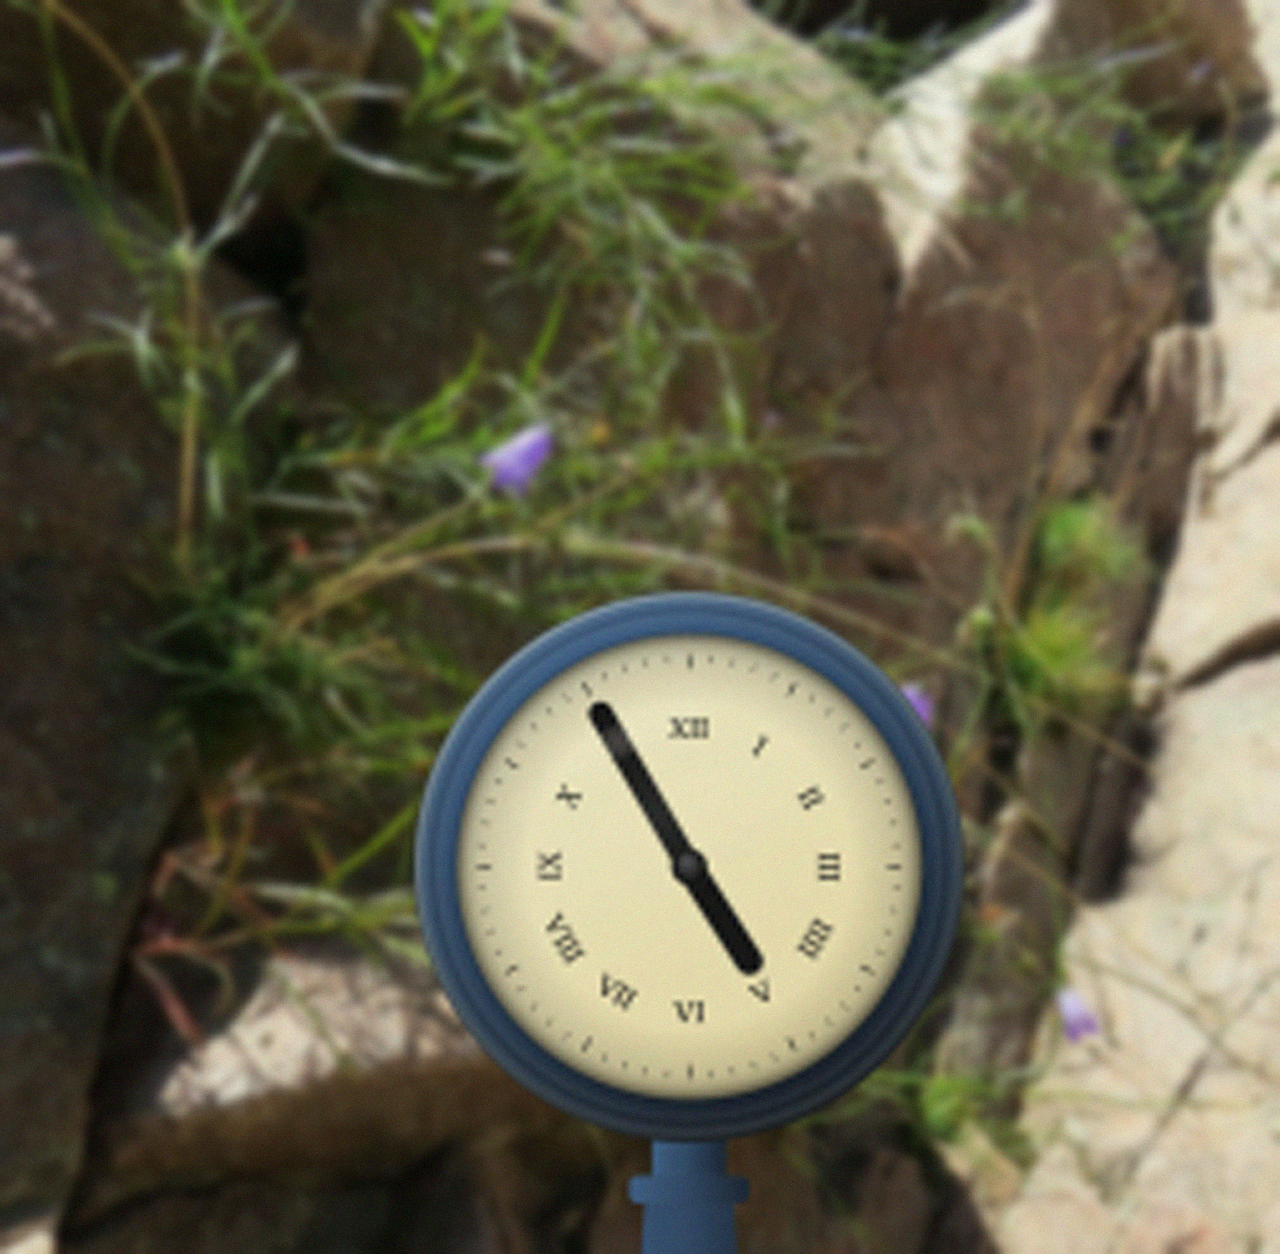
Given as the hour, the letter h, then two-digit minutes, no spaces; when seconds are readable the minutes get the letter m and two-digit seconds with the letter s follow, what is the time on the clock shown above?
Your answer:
4h55
